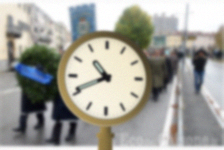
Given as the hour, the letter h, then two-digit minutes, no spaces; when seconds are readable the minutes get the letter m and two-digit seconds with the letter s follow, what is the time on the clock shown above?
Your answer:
10h41
